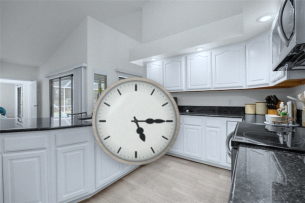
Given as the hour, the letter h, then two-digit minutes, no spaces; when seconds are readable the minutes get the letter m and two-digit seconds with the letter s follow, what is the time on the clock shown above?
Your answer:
5h15
